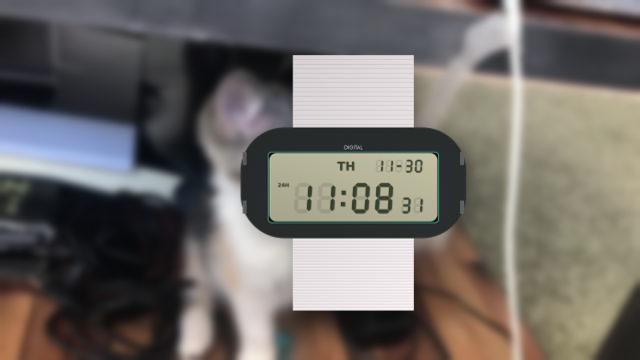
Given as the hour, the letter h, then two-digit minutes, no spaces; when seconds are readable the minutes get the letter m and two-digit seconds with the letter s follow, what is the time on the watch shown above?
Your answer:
11h08m31s
